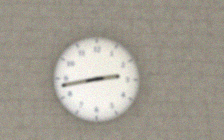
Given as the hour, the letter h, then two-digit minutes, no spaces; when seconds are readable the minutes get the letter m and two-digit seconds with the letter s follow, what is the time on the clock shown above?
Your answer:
2h43
